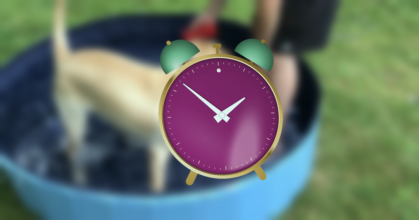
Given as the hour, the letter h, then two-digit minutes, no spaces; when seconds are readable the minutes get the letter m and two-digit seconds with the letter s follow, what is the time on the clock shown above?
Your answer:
1h52
